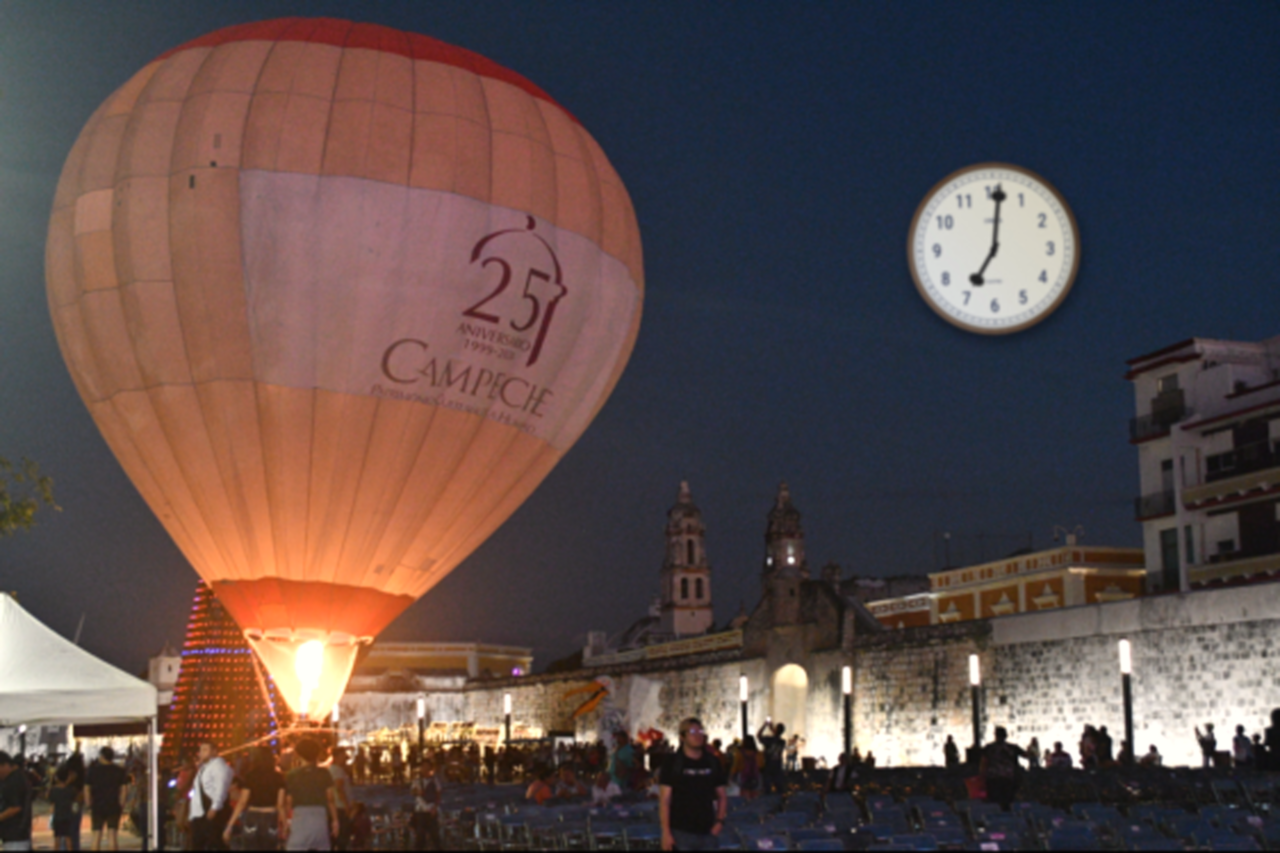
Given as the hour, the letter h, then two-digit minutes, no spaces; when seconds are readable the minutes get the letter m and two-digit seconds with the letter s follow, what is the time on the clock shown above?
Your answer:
7h01
